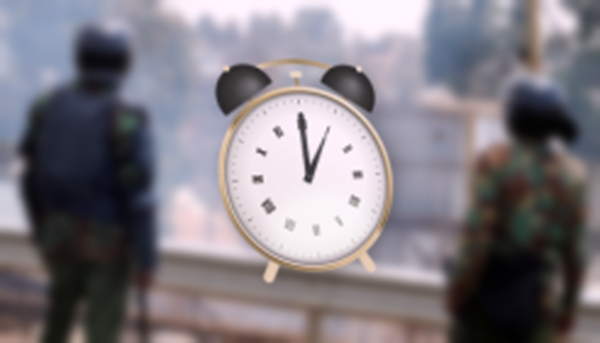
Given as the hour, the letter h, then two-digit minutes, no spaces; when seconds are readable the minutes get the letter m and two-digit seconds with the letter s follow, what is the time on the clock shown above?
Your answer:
1h00
